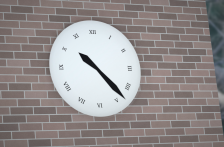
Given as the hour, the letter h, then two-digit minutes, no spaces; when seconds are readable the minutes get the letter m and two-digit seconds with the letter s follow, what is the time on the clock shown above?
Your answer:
10h23
